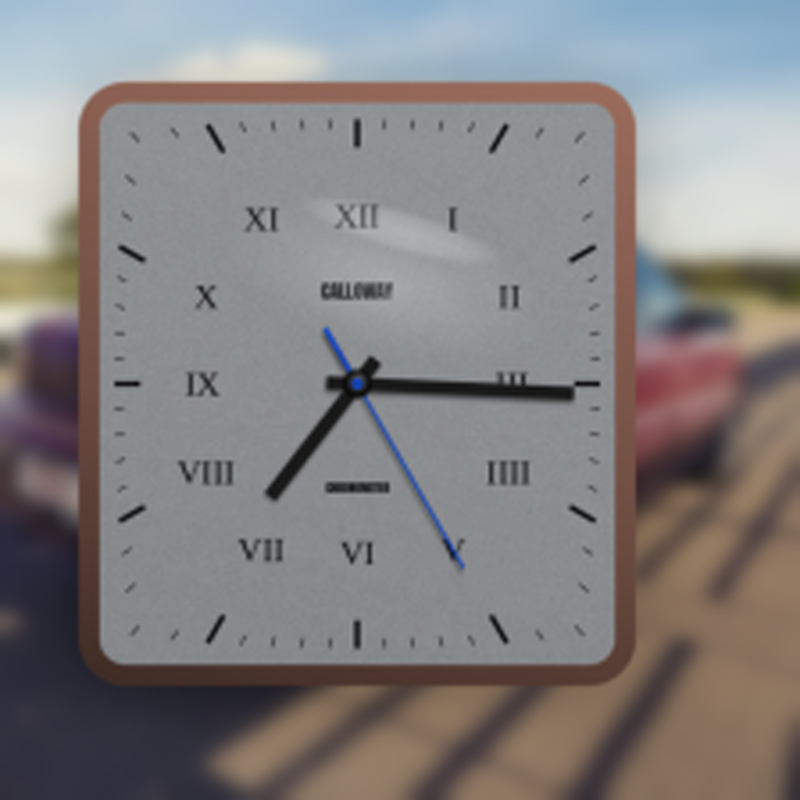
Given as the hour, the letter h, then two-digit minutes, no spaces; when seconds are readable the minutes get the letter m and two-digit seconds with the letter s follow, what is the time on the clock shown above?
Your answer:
7h15m25s
